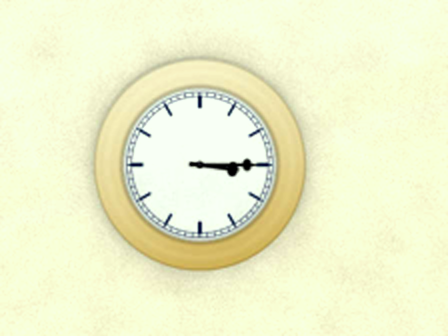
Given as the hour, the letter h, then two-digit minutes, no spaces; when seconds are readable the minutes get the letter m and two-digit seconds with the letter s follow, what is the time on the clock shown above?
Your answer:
3h15
